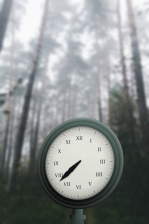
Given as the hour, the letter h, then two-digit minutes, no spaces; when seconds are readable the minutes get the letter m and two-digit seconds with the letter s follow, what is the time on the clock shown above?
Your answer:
7h38
